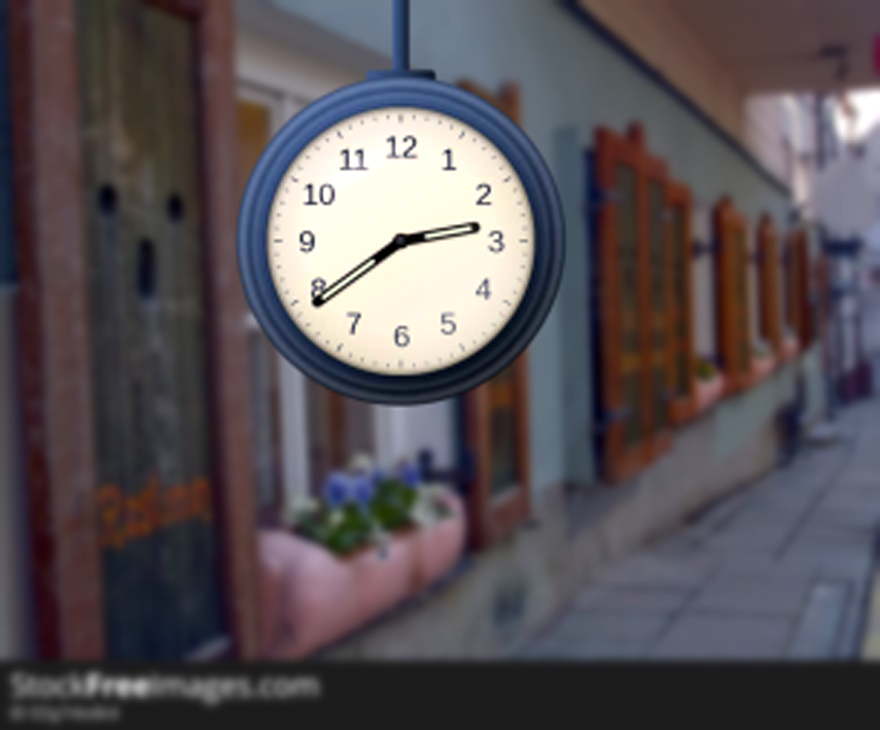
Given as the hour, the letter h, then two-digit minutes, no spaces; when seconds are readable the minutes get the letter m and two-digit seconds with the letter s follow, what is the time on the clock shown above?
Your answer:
2h39
